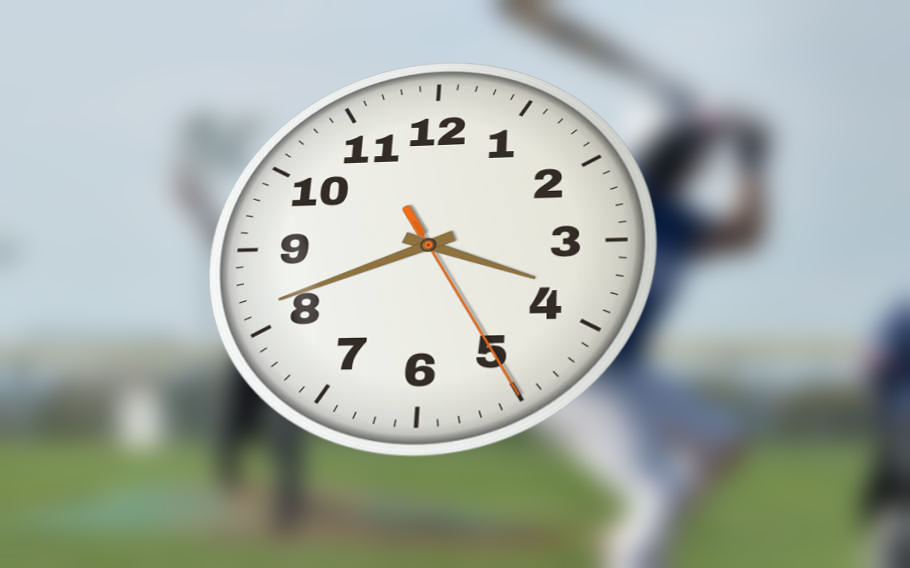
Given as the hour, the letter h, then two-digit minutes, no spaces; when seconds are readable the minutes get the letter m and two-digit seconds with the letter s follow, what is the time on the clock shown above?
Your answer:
3h41m25s
